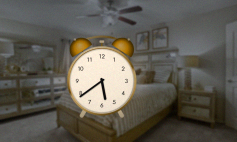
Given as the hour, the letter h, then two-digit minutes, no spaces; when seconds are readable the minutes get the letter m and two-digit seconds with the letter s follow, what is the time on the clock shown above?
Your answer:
5h39
